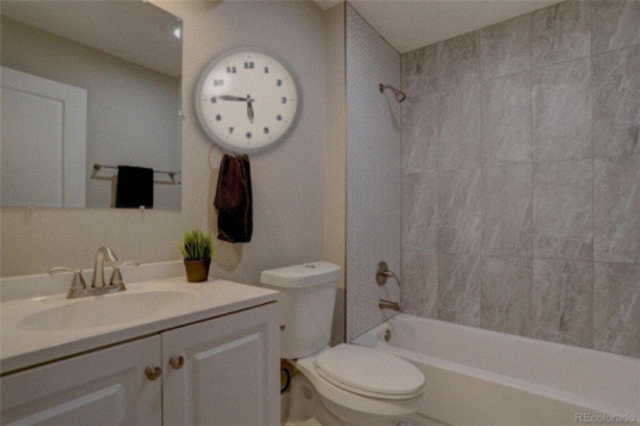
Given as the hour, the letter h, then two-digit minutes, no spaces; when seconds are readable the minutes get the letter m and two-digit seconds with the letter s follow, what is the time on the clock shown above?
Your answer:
5h46
